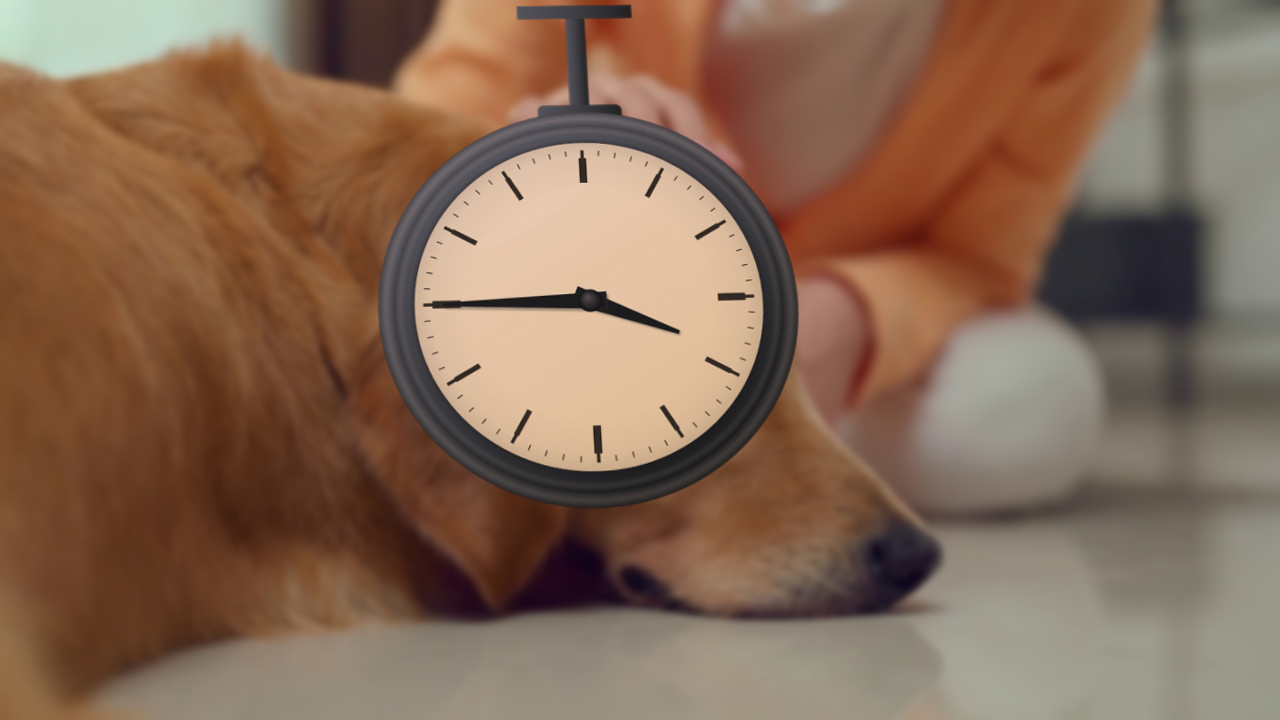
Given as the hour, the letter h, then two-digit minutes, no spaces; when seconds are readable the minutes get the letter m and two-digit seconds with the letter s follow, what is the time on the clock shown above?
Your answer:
3h45
